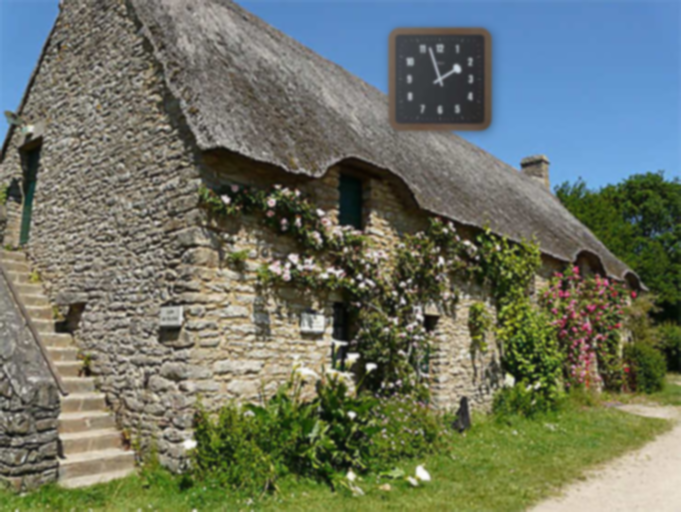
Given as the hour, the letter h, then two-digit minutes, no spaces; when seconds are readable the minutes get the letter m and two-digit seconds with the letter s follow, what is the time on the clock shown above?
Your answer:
1h57
